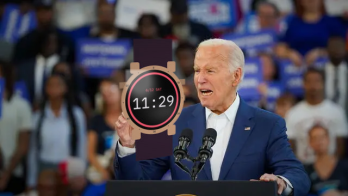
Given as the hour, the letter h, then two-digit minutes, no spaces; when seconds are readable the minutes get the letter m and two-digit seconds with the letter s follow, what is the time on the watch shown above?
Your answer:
11h29
